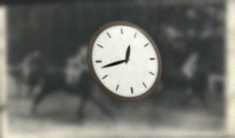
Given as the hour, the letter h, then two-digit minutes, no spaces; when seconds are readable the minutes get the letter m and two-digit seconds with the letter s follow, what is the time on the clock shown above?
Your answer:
12h43
